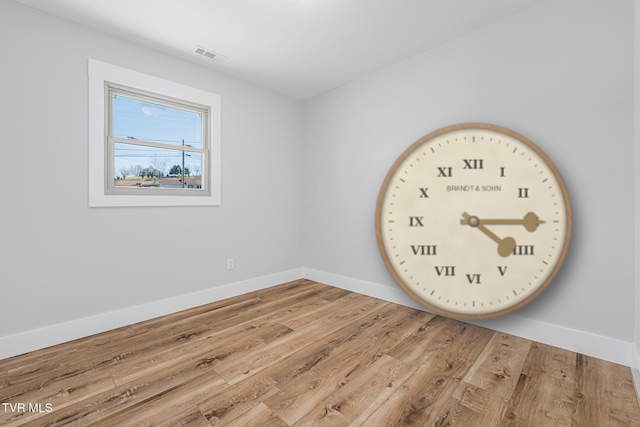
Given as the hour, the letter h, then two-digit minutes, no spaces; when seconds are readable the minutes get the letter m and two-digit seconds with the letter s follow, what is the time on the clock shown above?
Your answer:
4h15
